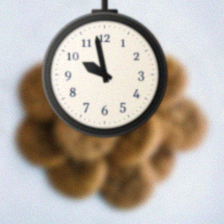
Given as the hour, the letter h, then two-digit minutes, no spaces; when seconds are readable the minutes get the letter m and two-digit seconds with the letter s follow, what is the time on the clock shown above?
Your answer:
9h58
